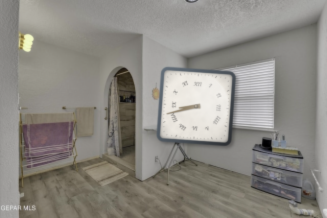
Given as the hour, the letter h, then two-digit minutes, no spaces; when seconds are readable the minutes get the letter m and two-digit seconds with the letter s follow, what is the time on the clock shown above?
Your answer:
8h42
